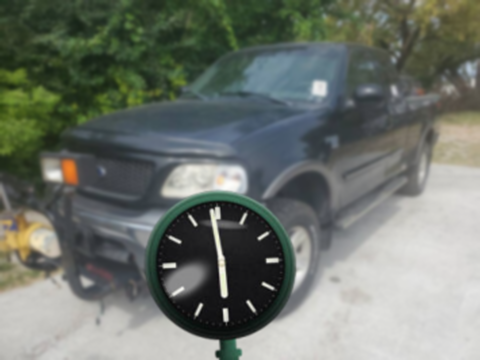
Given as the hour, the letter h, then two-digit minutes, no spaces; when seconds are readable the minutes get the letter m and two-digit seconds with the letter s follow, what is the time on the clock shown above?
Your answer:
5h59
